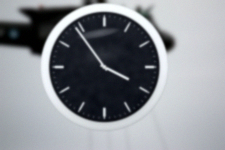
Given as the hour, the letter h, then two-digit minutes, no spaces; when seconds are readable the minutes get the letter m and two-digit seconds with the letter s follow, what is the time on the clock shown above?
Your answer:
3h54
